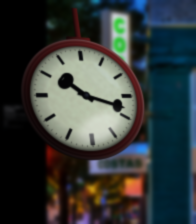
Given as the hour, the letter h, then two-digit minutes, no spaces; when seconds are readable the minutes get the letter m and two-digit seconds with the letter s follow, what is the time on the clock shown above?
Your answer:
10h18
